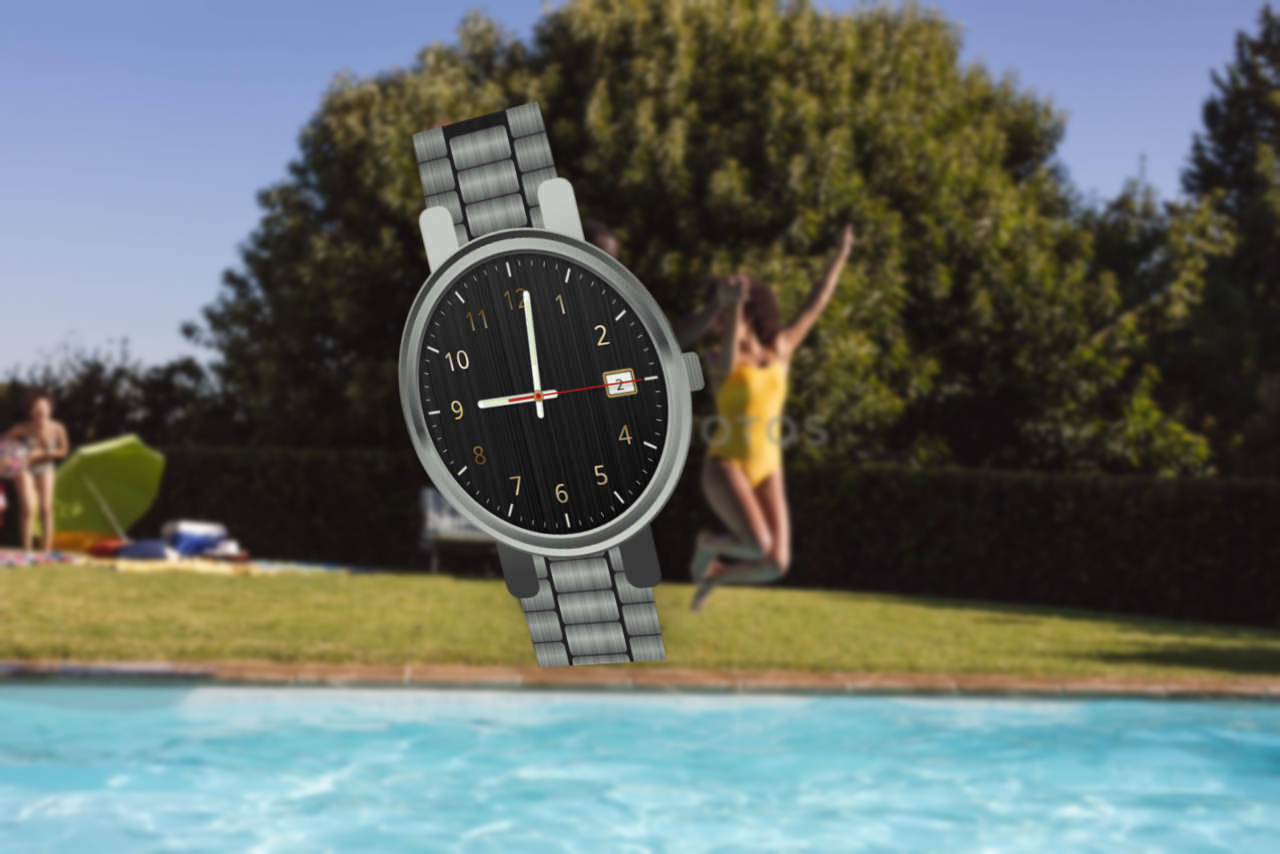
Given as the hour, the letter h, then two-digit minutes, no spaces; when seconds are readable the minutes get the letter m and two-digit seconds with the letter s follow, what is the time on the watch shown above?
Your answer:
9h01m15s
